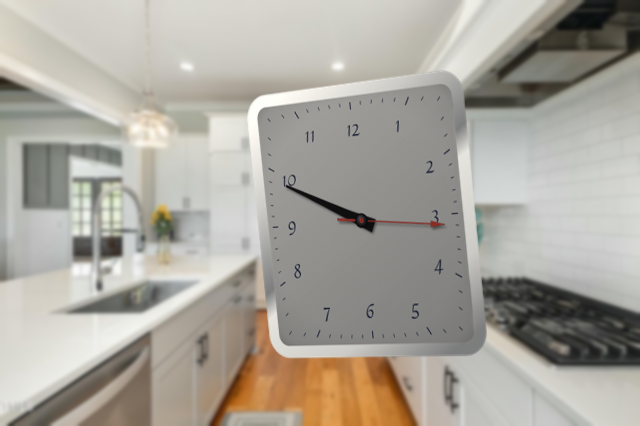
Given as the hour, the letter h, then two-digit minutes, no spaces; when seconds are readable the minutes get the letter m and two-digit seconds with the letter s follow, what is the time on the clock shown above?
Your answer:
9h49m16s
